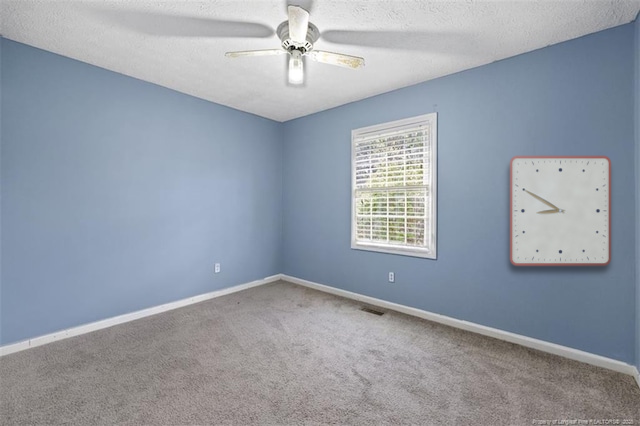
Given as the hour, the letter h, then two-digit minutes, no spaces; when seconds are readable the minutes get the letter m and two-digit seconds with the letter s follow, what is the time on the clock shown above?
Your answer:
8h50
